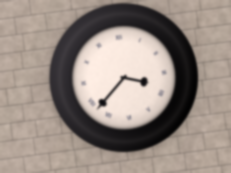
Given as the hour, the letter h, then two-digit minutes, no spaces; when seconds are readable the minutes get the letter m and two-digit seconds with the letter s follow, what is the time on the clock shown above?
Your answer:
3h38
